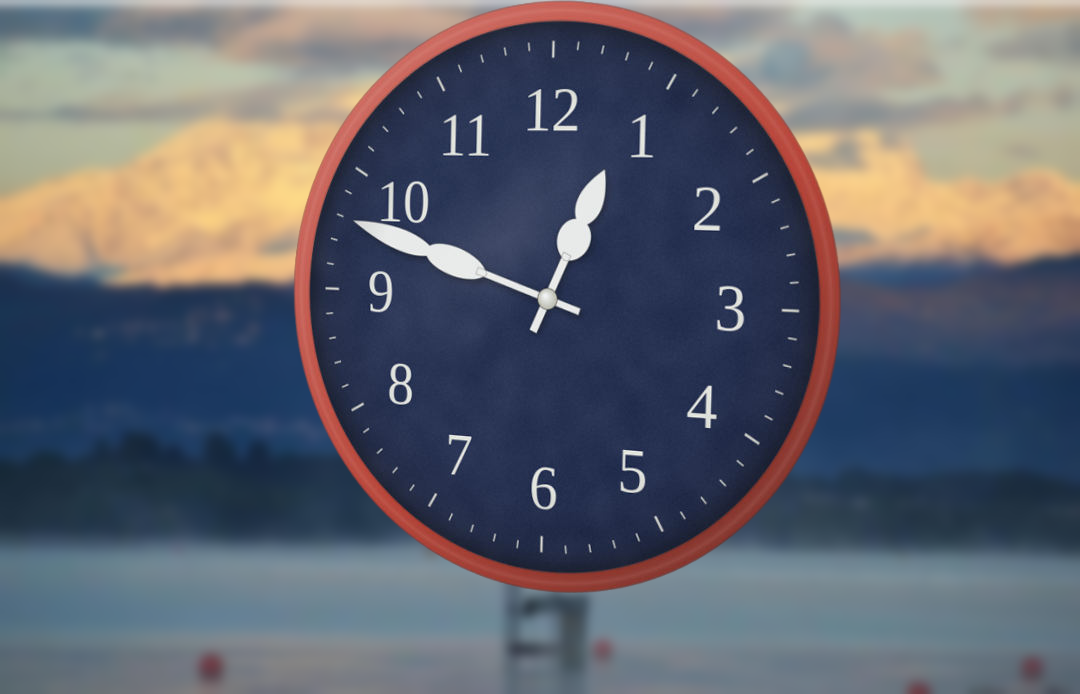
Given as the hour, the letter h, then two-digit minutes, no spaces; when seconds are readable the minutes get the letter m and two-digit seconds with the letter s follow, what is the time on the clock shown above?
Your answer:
12h48
